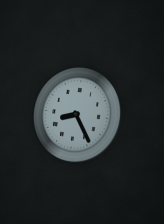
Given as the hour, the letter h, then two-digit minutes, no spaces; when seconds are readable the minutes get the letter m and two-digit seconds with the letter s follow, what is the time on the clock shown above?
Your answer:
8h24
